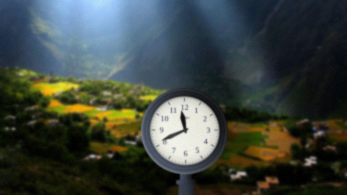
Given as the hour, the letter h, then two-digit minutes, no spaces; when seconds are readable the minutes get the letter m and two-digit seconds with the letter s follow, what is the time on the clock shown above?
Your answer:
11h41
